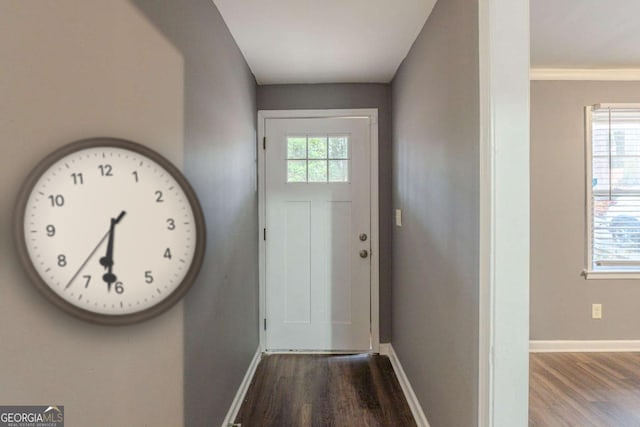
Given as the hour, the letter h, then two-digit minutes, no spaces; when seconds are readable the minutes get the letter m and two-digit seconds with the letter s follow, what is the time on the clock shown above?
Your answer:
6h31m37s
